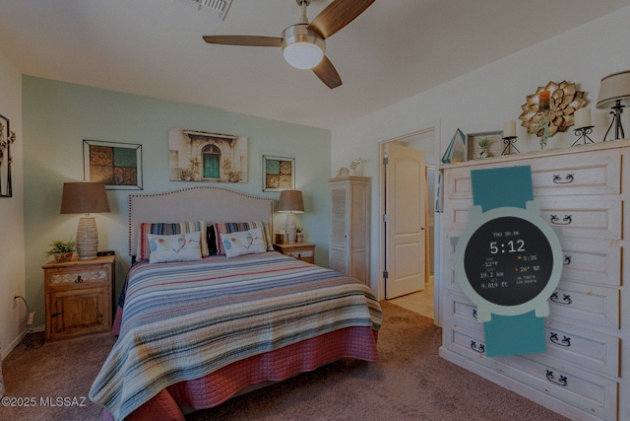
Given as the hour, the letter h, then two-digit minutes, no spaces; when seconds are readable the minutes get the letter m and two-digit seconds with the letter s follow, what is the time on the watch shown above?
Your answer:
5h12
